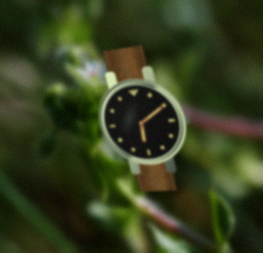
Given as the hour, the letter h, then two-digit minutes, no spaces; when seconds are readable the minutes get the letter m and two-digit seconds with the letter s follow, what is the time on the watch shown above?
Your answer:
6h10
